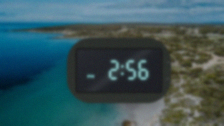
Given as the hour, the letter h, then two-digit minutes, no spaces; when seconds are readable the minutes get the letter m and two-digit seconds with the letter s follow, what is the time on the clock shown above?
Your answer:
2h56
